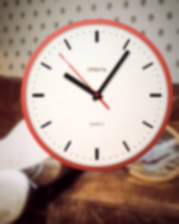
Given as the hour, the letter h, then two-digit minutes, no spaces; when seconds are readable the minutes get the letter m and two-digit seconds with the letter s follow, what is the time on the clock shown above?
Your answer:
10h05m53s
